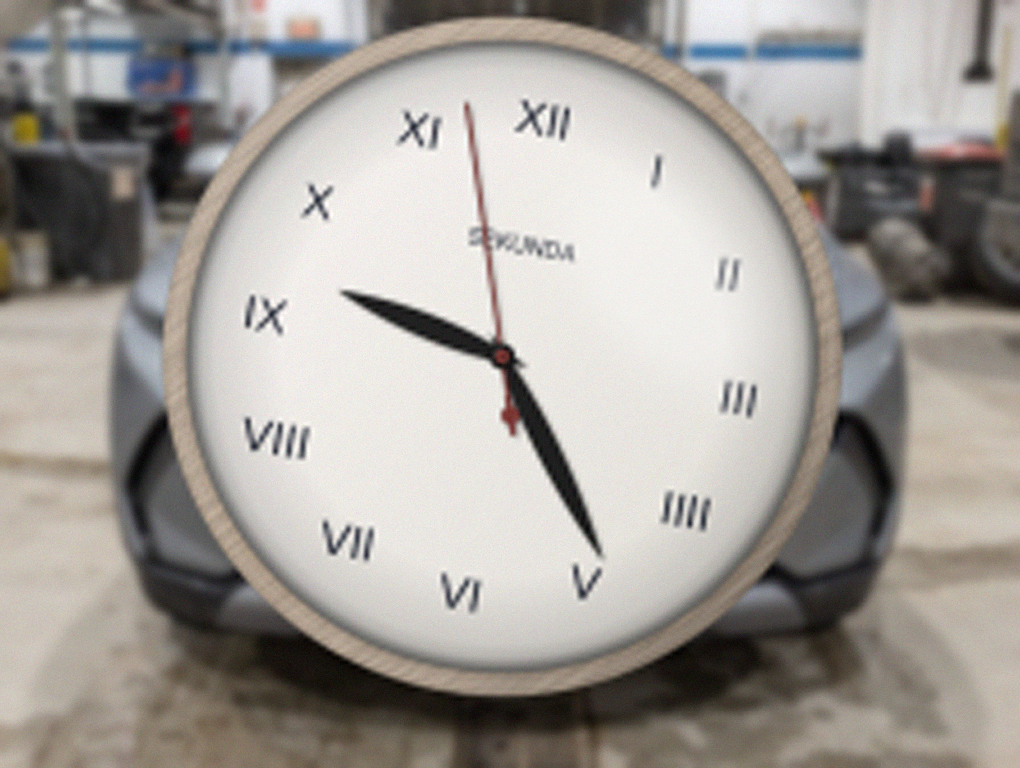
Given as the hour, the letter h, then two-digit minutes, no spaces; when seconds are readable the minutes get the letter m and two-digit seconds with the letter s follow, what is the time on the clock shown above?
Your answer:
9h23m57s
